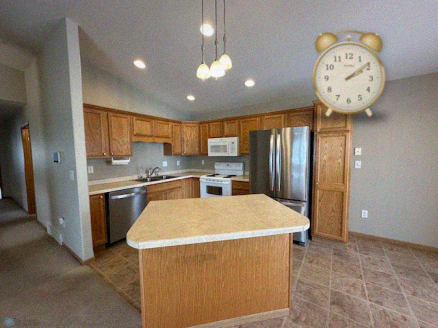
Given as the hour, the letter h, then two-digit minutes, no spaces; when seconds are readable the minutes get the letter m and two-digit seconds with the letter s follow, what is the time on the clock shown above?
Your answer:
2h09
